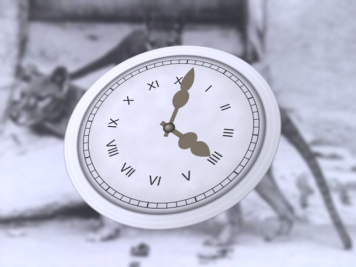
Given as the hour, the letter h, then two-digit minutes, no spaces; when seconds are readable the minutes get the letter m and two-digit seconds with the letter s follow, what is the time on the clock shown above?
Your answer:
4h01
